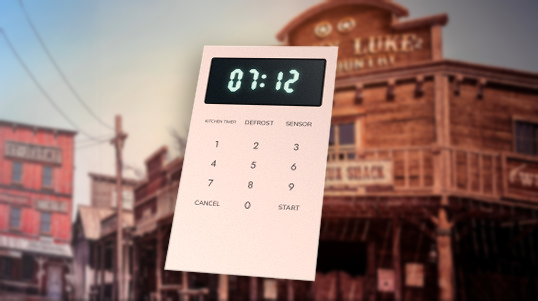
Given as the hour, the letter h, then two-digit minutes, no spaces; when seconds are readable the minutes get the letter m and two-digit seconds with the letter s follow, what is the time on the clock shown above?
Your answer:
7h12
